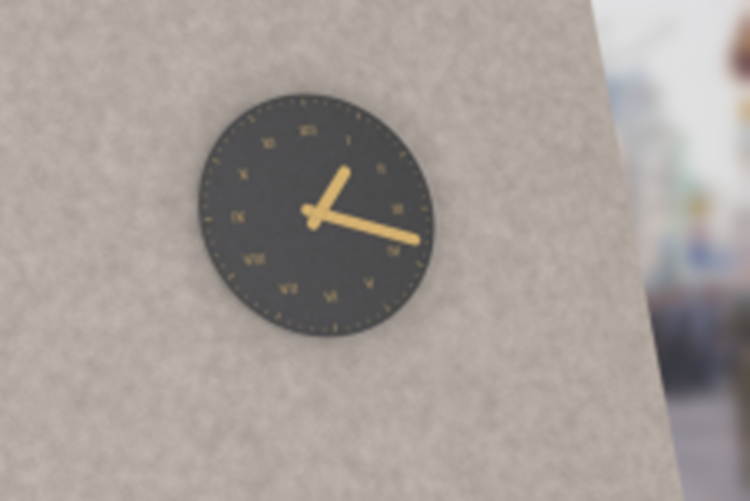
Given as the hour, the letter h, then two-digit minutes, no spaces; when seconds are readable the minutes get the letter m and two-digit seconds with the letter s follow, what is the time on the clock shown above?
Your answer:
1h18
